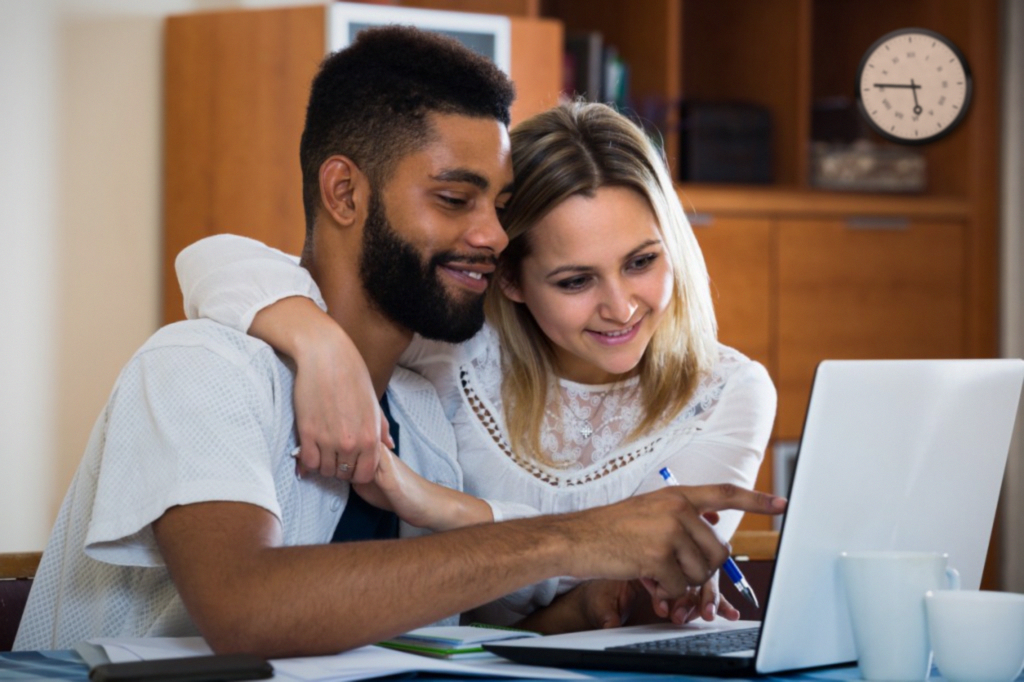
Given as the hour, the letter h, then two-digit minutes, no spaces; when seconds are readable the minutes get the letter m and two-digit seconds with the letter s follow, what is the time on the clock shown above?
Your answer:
5h46
